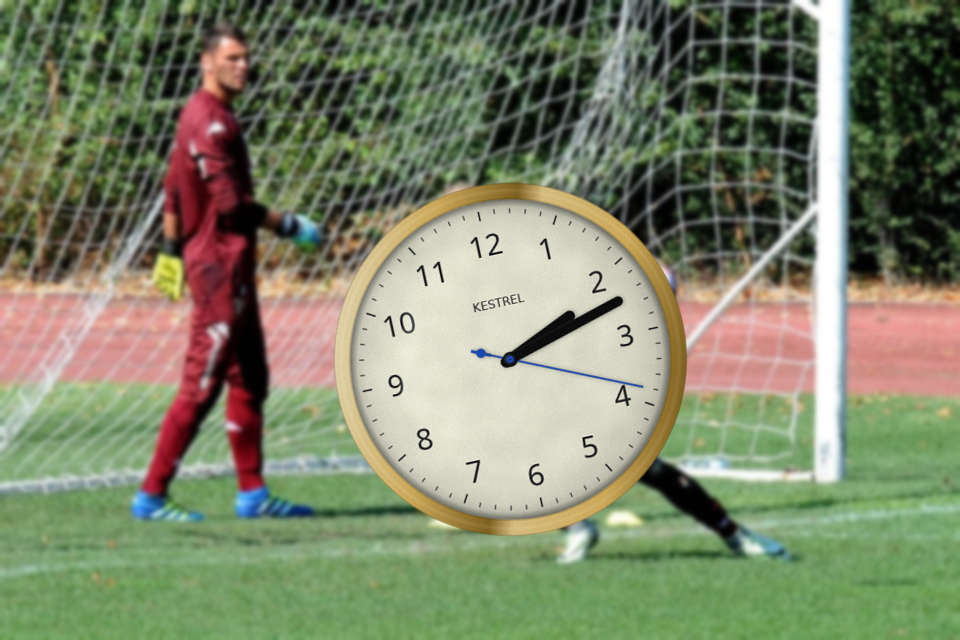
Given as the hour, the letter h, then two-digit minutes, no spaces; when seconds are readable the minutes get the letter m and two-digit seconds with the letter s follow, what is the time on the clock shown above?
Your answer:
2h12m19s
